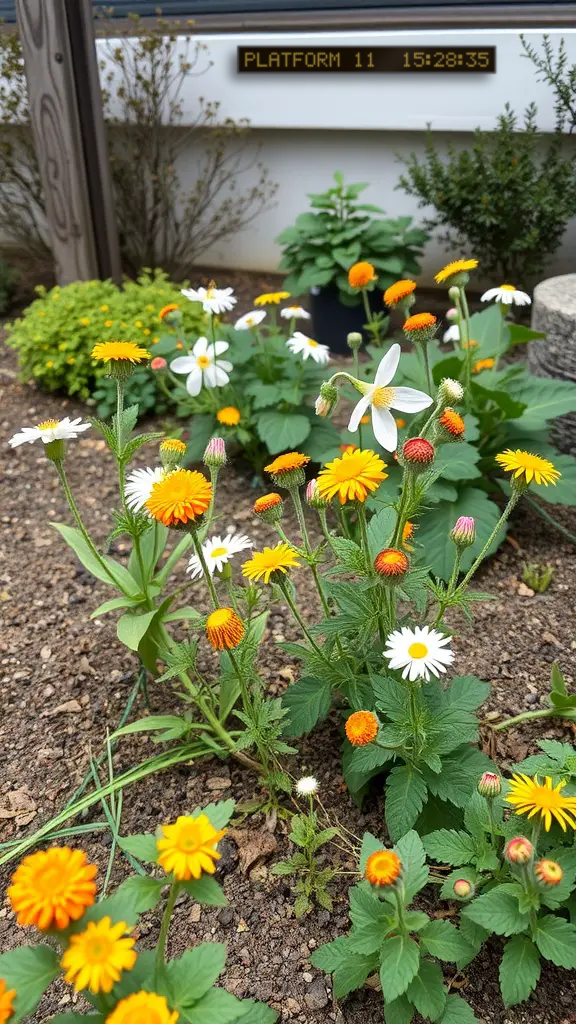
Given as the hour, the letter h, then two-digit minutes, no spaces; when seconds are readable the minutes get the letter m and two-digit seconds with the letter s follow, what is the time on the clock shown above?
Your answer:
15h28m35s
